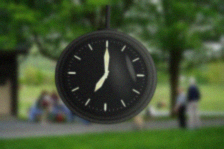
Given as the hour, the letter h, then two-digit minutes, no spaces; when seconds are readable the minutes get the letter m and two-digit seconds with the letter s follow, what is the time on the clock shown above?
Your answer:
7h00
